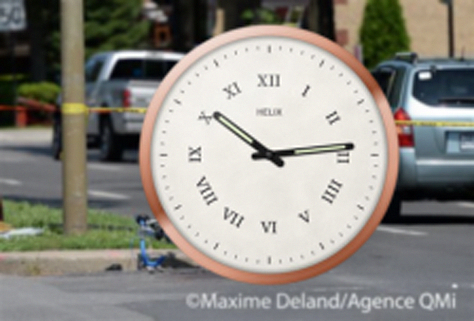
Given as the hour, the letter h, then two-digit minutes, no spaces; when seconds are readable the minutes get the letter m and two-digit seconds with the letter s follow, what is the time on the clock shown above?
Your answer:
10h14
